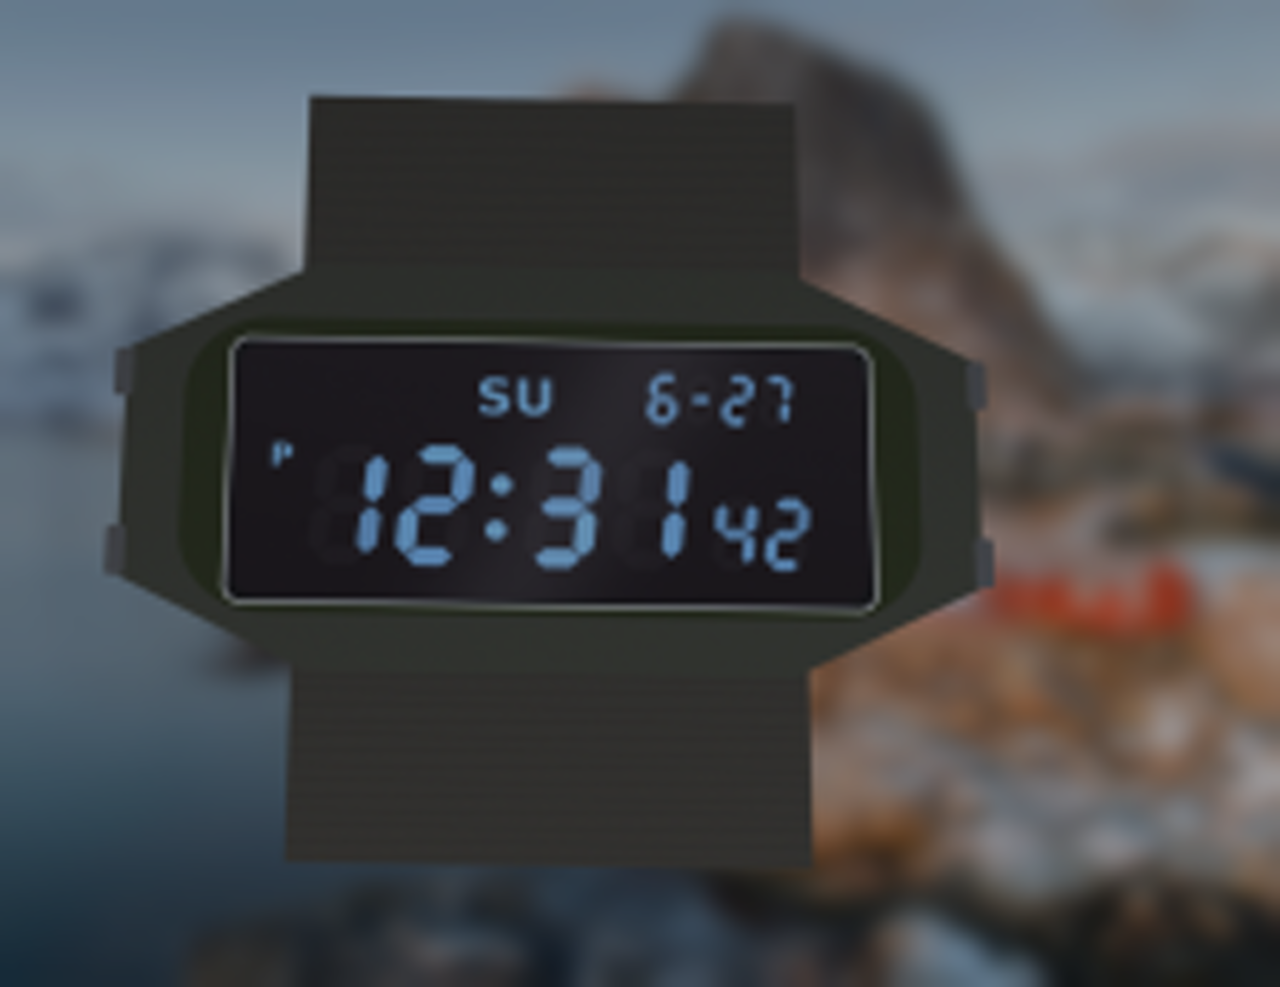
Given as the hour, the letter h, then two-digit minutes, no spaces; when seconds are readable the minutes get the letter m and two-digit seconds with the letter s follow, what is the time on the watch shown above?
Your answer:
12h31m42s
